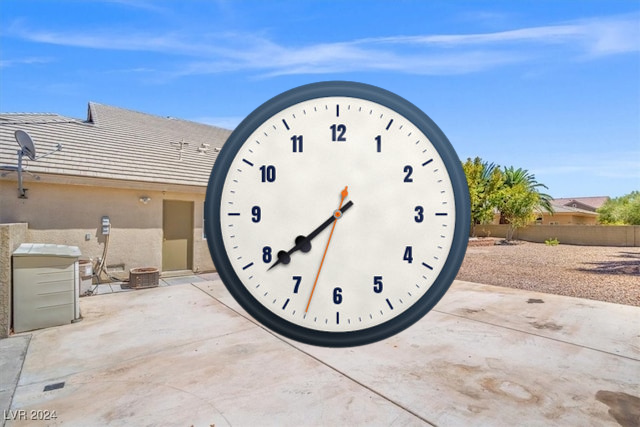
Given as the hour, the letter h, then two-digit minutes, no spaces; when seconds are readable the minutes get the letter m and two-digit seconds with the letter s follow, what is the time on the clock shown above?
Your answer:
7h38m33s
